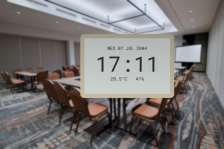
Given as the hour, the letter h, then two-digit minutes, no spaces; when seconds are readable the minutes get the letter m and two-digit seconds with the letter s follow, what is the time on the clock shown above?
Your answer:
17h11
